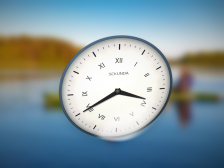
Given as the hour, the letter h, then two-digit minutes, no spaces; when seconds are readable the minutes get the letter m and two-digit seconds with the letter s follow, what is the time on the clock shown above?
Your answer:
3h40
